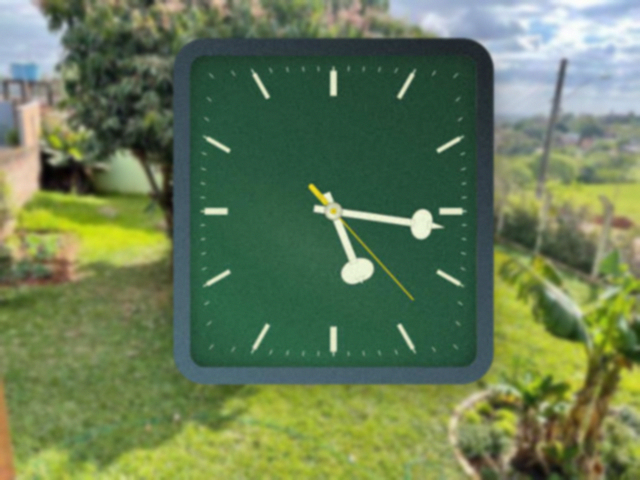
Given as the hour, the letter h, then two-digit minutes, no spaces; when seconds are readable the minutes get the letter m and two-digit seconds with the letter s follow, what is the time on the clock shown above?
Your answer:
5h16m23s
